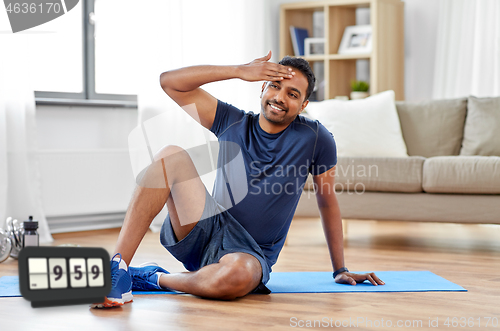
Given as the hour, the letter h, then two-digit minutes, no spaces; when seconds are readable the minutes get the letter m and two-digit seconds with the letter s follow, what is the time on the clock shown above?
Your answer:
9h59
